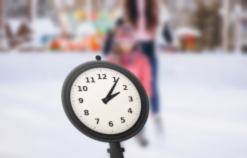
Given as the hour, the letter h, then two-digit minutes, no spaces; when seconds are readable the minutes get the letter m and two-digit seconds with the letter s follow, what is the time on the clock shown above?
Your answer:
2h06
